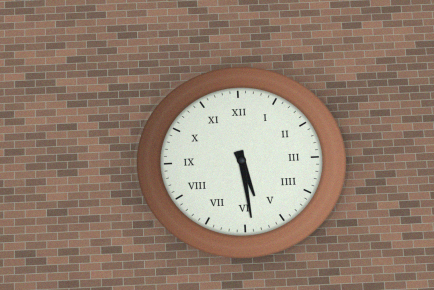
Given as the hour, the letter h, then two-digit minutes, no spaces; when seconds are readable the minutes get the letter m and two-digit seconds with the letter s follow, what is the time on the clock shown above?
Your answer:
5h29
